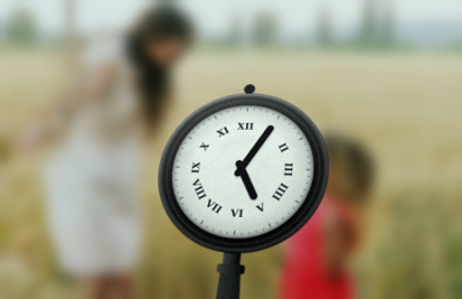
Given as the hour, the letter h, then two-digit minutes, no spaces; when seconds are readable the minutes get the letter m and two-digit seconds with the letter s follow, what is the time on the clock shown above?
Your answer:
5h05
